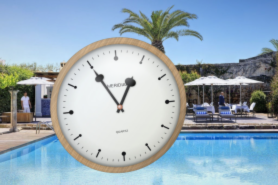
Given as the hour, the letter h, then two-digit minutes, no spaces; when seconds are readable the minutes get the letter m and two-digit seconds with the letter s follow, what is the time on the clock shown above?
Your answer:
12h55
